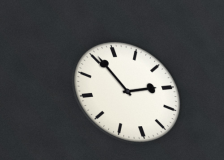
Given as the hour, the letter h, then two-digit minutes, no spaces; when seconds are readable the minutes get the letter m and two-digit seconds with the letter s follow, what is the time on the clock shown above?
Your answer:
2h56
